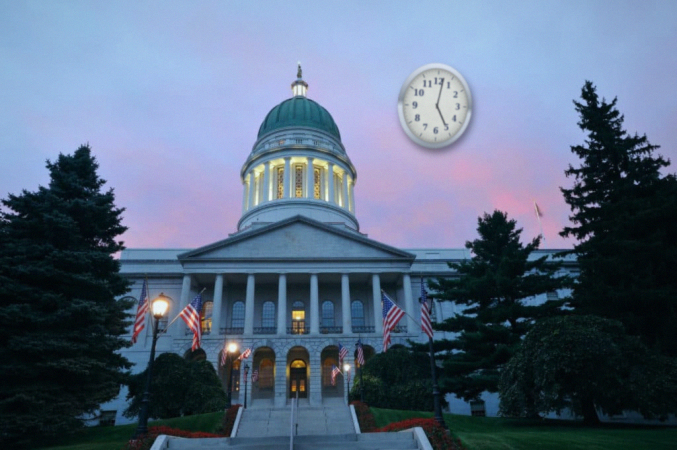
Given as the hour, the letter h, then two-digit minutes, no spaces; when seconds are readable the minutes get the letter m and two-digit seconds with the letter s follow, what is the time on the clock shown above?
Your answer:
5h02
